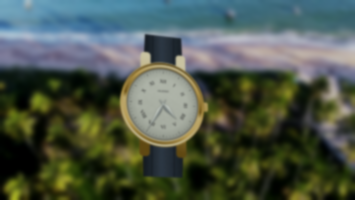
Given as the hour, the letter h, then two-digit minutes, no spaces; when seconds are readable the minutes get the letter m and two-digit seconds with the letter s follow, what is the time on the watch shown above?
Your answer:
4h35
